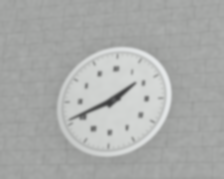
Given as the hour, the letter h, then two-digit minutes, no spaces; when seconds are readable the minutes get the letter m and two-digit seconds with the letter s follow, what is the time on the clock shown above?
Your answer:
1h41
